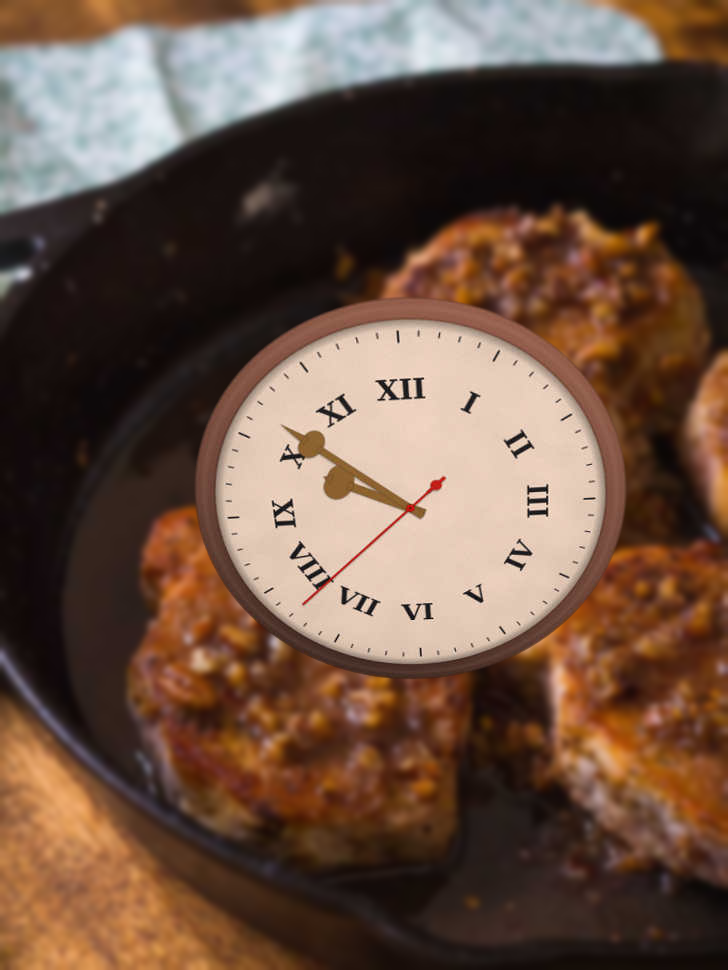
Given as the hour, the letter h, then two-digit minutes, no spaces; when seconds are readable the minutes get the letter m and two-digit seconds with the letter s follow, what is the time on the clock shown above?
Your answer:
9h51m38s
